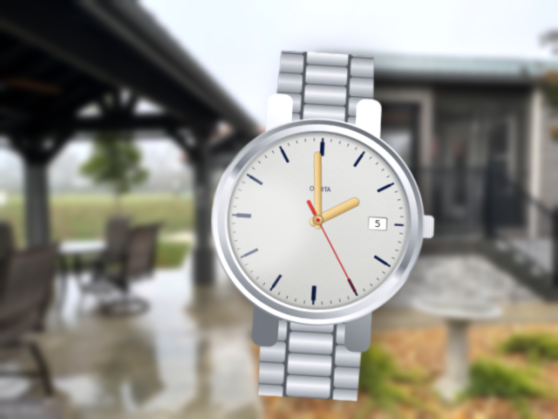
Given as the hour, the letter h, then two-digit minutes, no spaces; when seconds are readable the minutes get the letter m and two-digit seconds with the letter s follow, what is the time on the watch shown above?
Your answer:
1h59m25s
